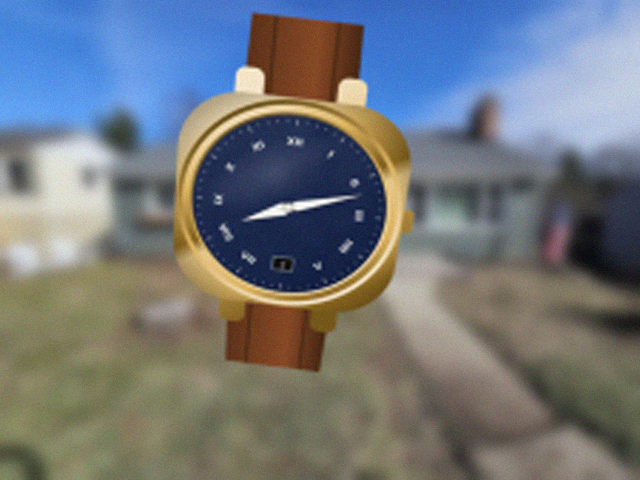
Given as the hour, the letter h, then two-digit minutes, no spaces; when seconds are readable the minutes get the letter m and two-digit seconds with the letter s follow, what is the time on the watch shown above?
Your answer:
8h12
